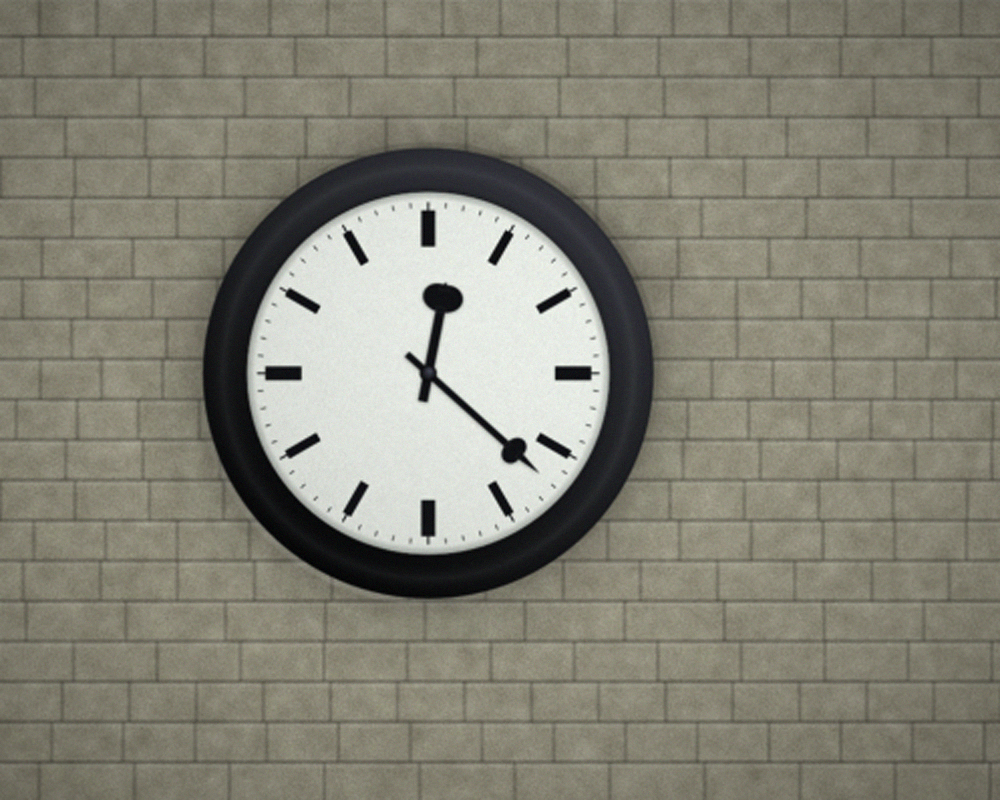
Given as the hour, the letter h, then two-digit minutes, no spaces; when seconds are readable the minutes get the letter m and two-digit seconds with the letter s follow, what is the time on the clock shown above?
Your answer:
12h22
